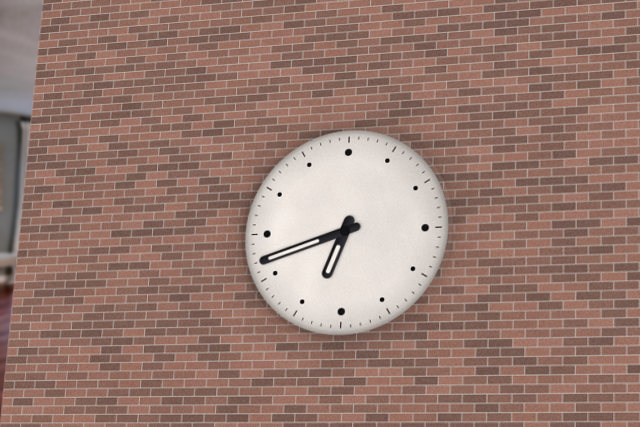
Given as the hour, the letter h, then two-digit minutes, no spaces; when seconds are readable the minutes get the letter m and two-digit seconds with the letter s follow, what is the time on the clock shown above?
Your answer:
6h42
